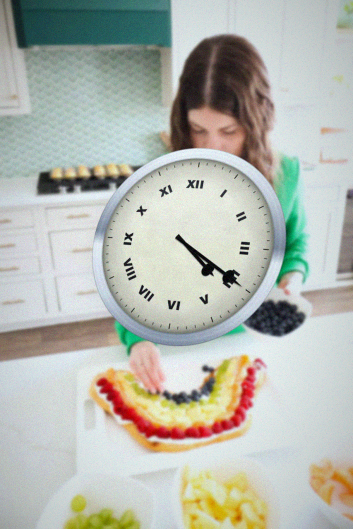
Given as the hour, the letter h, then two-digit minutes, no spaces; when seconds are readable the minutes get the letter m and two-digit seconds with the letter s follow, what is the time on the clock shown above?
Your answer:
4h20
